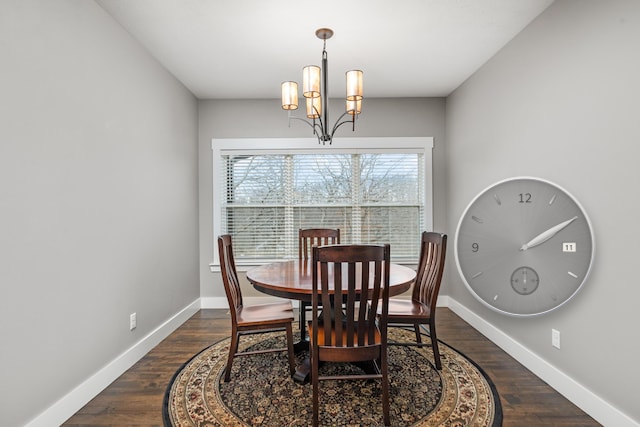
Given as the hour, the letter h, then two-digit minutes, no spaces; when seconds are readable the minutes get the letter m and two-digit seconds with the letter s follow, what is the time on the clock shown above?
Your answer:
2h10
